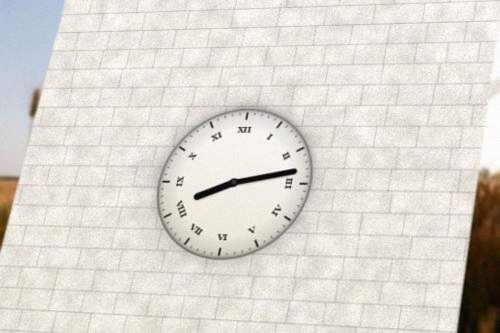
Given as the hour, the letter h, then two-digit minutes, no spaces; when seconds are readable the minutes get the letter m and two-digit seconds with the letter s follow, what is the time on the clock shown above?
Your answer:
8h13
